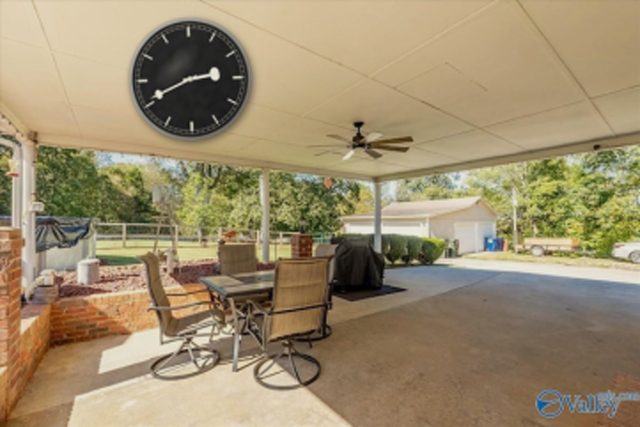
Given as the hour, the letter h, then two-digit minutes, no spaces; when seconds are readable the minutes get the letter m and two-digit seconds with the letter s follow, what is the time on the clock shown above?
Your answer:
2h41
